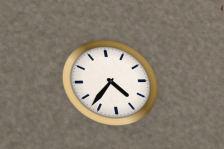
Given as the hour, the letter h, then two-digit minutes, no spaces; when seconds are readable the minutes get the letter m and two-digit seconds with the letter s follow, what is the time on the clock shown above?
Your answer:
4h37
